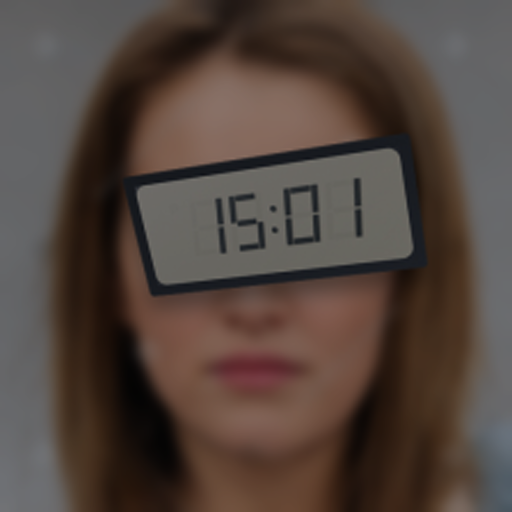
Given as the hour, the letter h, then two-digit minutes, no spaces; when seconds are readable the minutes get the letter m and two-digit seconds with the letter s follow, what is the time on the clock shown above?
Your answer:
15h01
